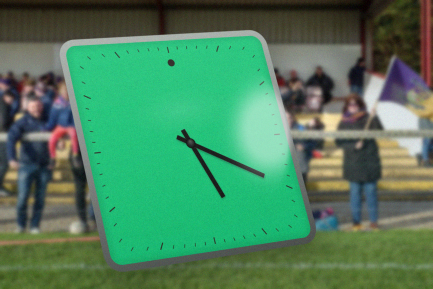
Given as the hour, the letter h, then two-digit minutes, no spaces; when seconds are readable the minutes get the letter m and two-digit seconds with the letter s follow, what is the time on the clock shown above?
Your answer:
5h20
